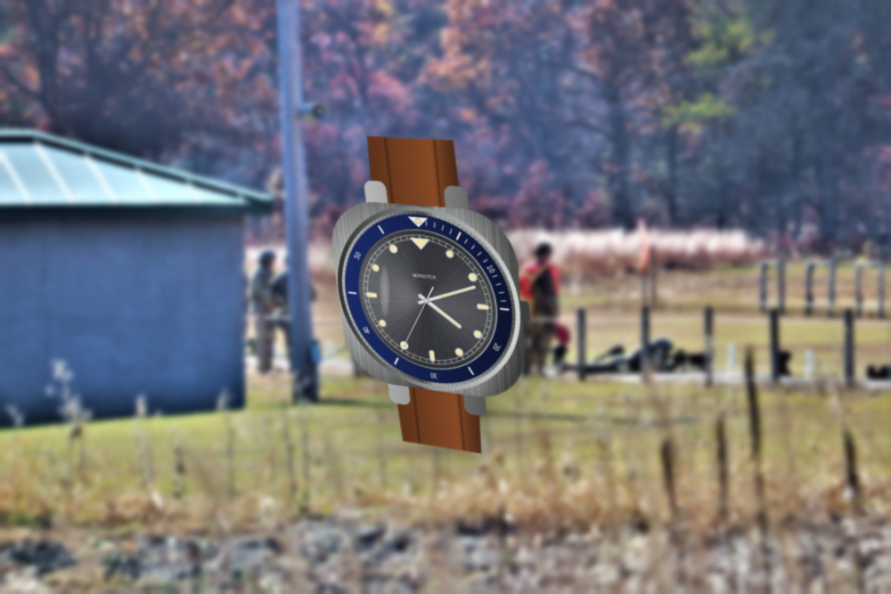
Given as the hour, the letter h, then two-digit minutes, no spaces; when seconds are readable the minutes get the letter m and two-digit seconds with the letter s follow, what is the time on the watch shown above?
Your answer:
4h11m35s
